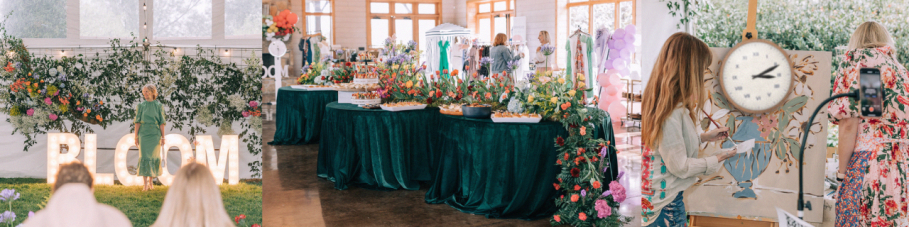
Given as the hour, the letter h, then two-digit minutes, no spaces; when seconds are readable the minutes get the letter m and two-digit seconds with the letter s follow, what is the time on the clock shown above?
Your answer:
3h11
